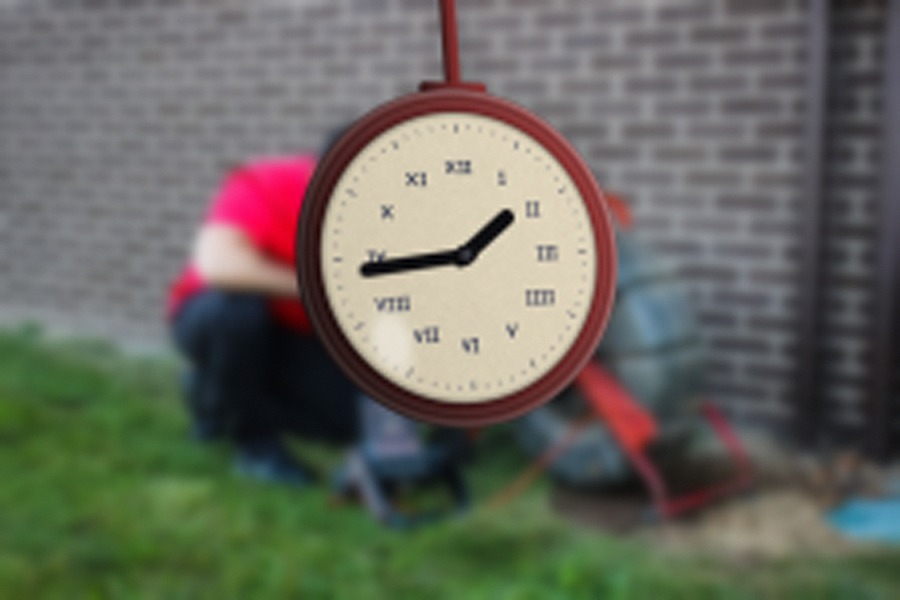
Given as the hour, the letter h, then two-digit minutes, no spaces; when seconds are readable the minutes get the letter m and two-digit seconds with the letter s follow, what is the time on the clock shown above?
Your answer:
1h44
